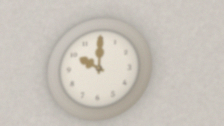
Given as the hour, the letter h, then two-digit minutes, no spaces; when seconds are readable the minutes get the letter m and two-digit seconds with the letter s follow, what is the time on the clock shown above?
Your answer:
10h00
